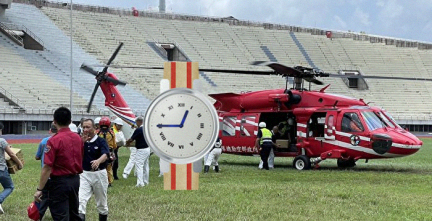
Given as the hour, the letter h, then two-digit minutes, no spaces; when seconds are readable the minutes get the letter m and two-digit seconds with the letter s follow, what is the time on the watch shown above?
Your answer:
12h45
